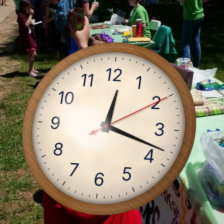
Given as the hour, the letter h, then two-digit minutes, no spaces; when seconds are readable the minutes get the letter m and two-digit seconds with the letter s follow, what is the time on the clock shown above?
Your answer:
12h18m10s
